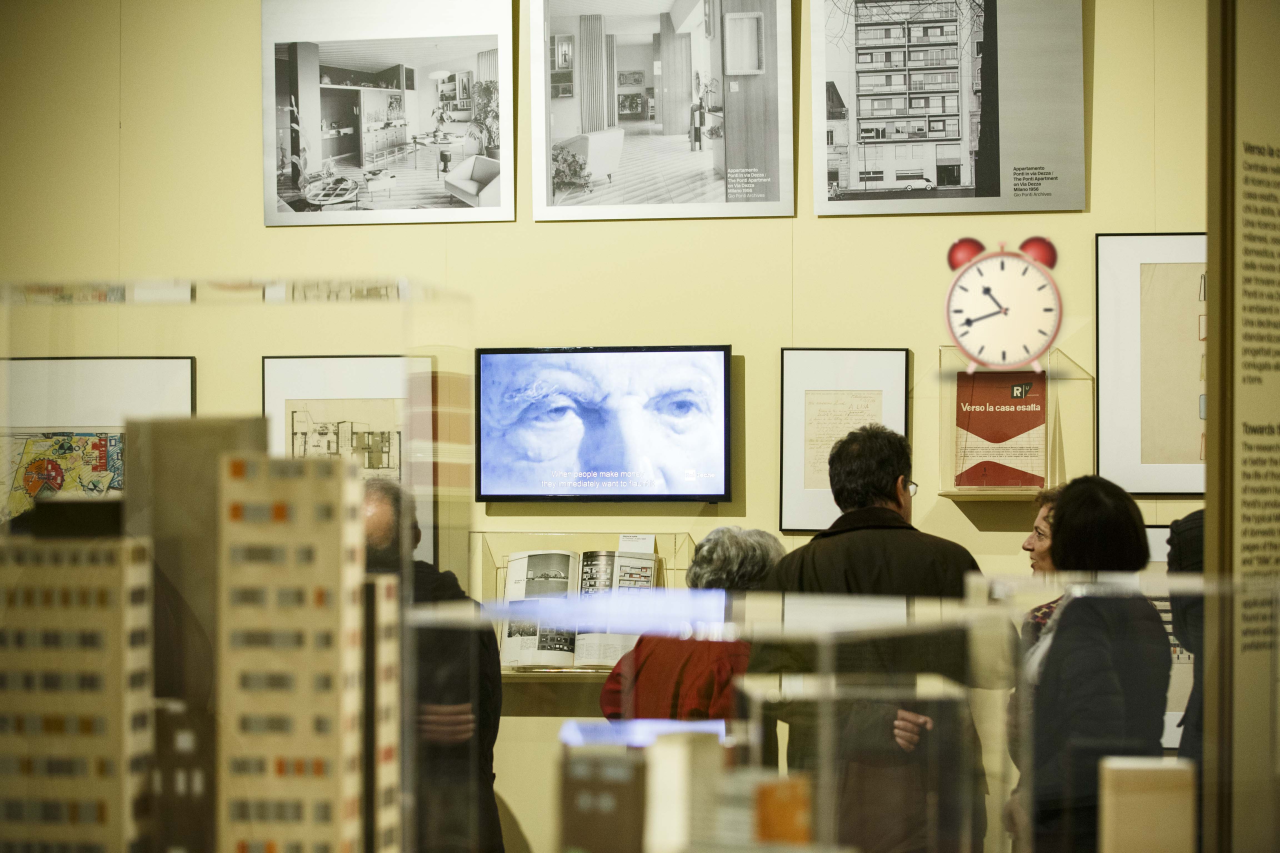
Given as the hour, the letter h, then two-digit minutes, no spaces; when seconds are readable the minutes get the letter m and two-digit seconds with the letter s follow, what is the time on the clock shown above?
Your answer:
10h42
